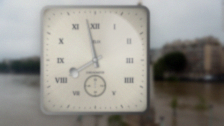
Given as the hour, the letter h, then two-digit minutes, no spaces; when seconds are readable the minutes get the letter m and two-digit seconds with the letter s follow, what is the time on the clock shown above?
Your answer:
7h58
